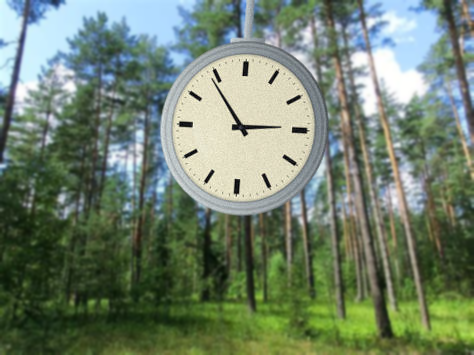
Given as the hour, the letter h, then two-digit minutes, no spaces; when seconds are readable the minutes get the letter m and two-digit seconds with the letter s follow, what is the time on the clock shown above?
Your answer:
2h54
